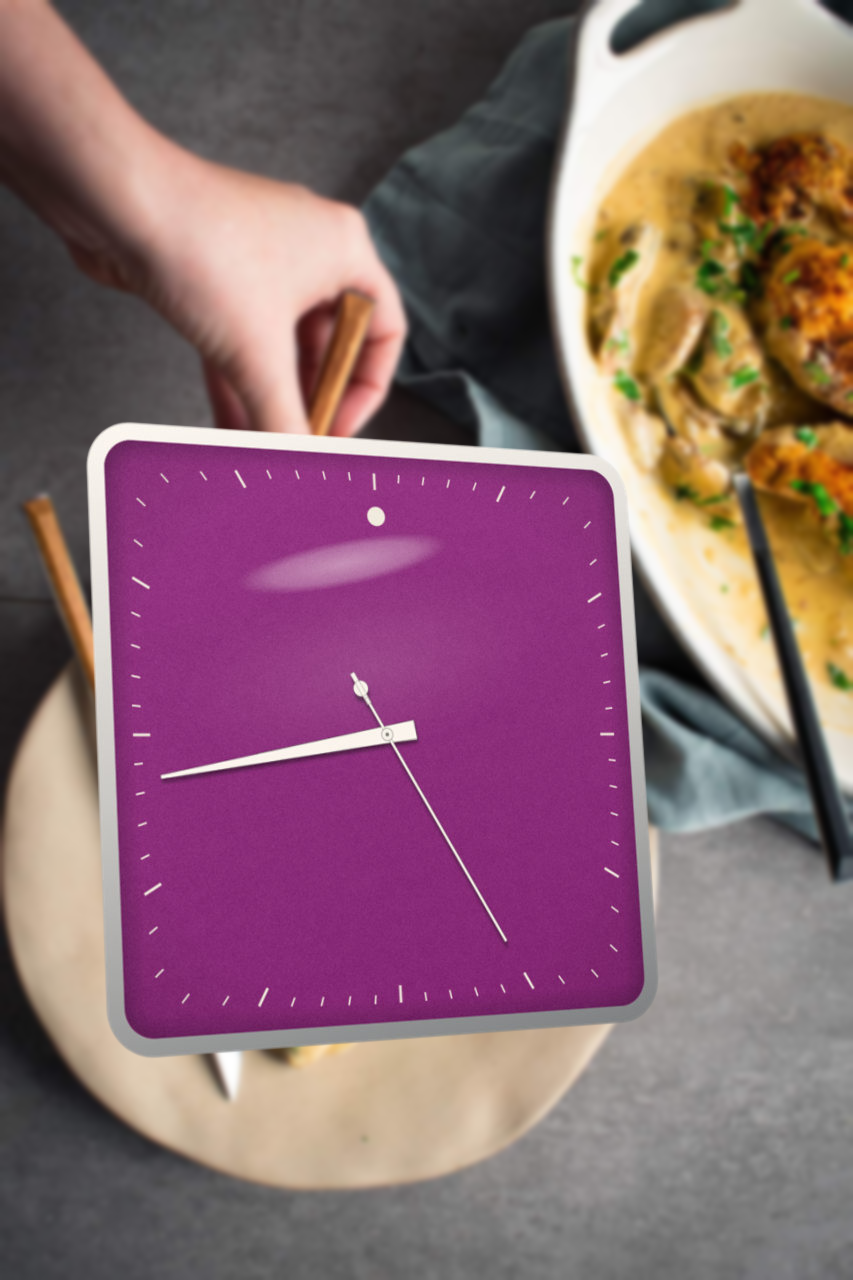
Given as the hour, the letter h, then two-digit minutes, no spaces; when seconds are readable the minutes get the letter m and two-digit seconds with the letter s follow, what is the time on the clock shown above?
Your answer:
8h43m25s
